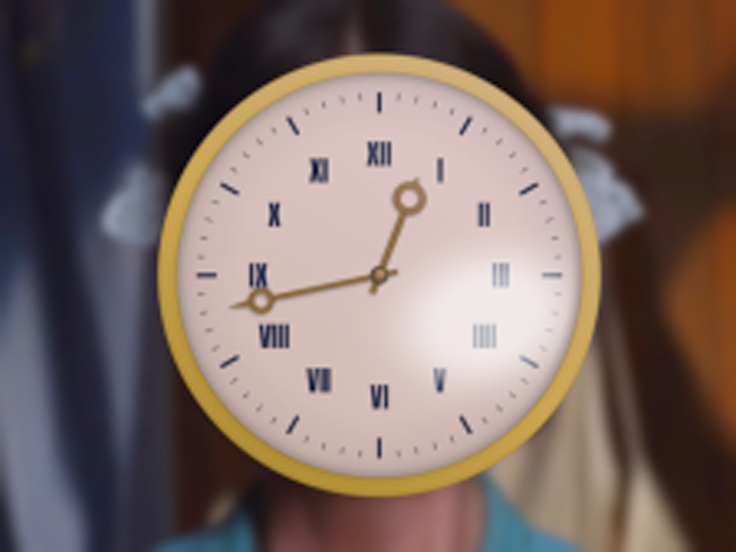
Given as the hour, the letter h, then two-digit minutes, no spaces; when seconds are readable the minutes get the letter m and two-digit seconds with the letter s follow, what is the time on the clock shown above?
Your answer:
12h43
